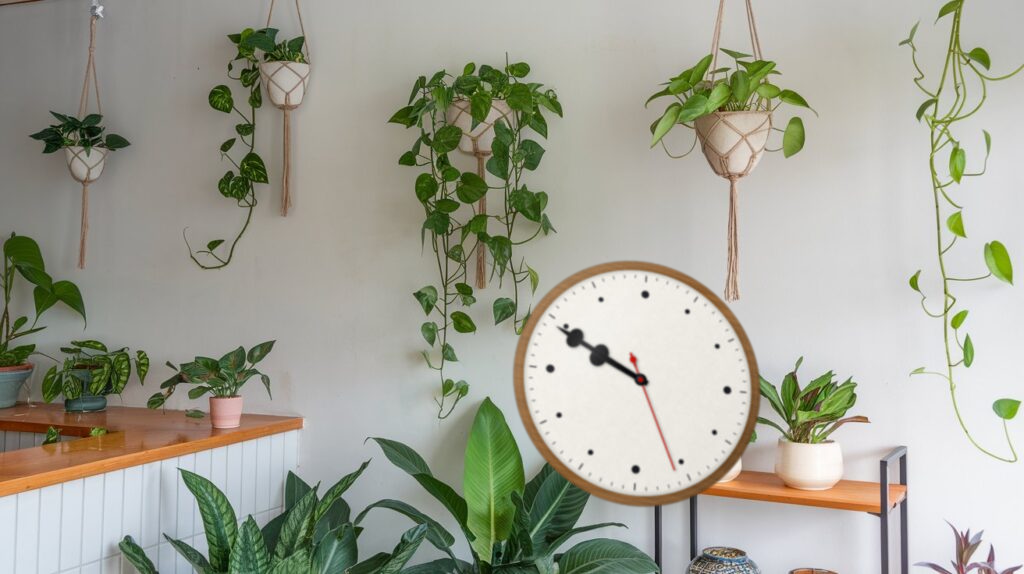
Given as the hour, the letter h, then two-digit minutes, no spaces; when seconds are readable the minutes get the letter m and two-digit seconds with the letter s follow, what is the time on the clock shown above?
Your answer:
9h49m26s
